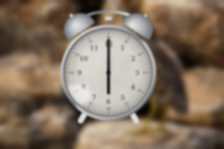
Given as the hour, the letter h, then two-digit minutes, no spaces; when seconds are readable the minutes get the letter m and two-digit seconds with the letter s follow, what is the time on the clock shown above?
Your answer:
6h00
